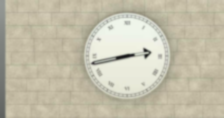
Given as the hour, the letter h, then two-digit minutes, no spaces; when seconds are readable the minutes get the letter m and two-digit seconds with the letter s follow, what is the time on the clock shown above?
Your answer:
2h43
